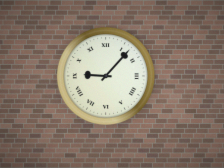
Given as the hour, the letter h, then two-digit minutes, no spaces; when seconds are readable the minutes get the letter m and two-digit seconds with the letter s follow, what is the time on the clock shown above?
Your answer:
9h07
